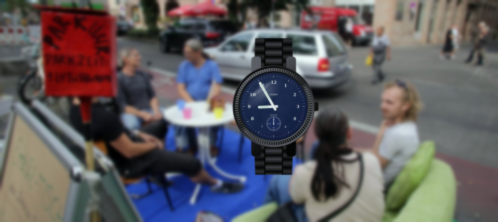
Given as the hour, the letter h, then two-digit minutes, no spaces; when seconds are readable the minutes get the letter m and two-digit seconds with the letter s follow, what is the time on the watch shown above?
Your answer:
8h55
